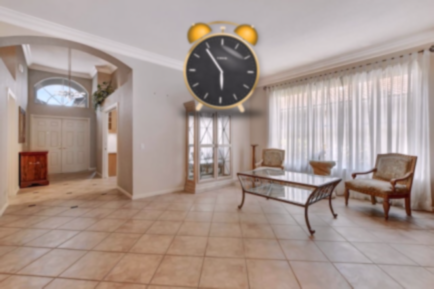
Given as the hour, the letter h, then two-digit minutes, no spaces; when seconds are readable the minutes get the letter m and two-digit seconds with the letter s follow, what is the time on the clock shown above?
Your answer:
5h54
